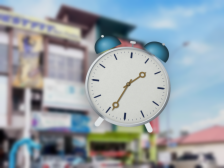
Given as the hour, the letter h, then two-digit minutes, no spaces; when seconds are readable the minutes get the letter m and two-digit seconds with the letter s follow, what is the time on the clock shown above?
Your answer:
1h34
